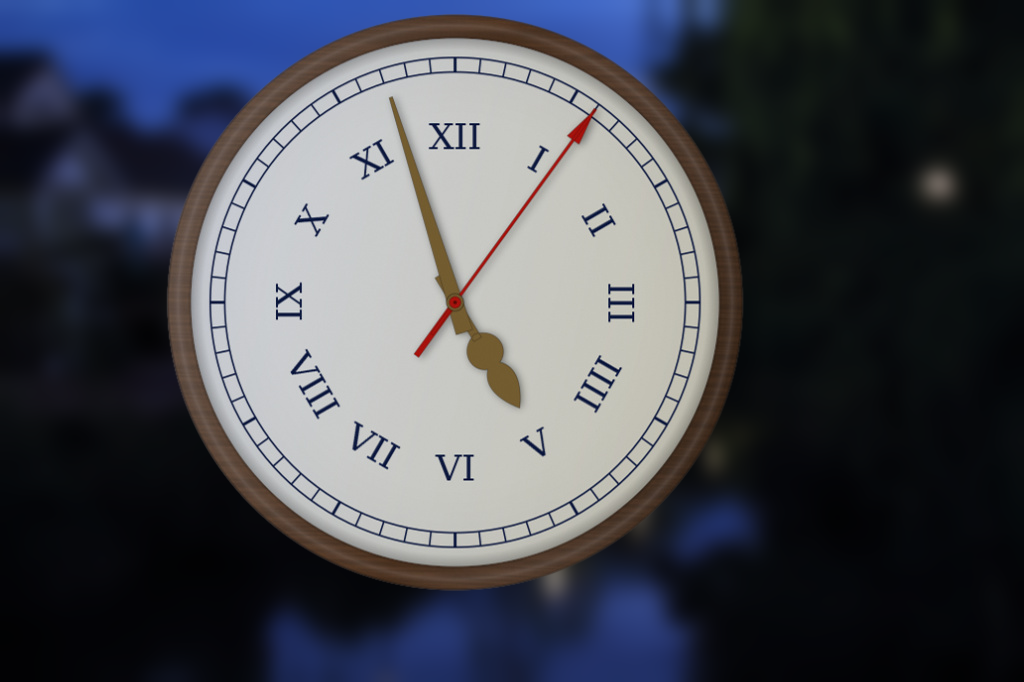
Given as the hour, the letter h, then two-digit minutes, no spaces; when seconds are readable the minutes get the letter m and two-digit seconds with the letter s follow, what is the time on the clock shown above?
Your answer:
4h57m06s
